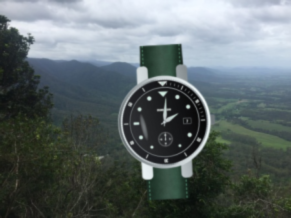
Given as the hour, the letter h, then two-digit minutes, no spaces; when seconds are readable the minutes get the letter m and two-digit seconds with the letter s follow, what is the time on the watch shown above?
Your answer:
2h01
